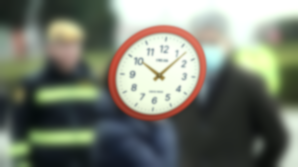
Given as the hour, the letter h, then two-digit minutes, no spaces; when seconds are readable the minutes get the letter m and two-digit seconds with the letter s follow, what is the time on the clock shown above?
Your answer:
10h07
